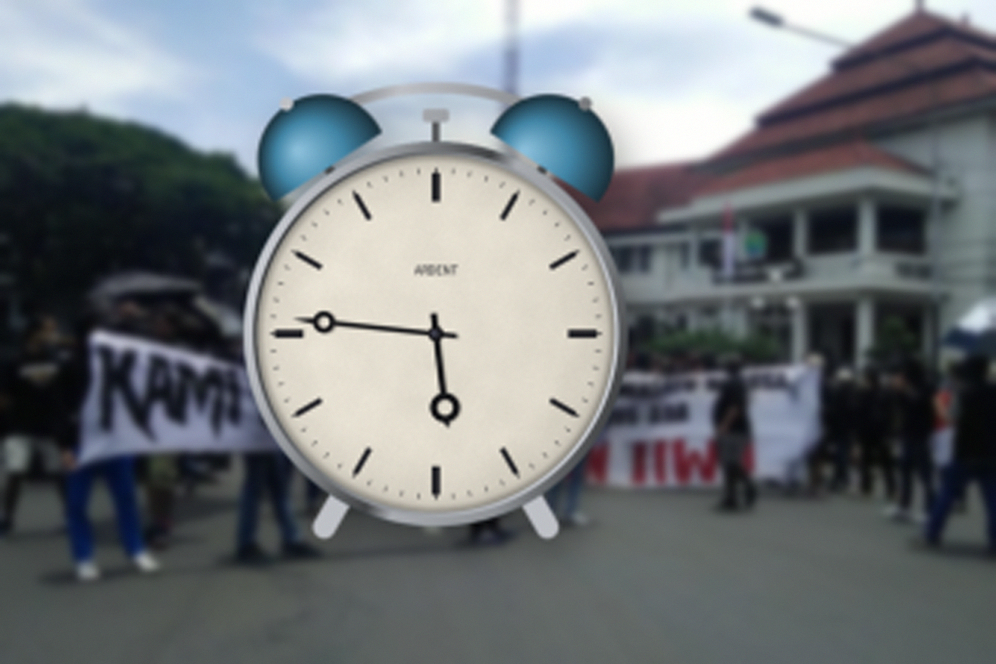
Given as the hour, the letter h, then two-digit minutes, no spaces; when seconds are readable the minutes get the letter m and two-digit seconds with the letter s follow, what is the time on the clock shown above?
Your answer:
5h46
